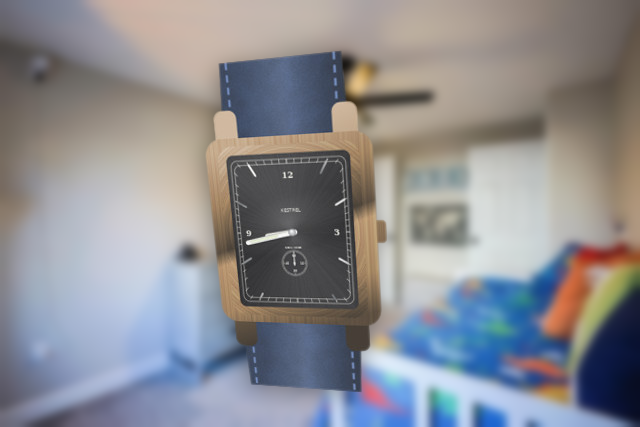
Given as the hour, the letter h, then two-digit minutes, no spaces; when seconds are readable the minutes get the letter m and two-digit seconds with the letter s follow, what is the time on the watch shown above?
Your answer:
8h43
